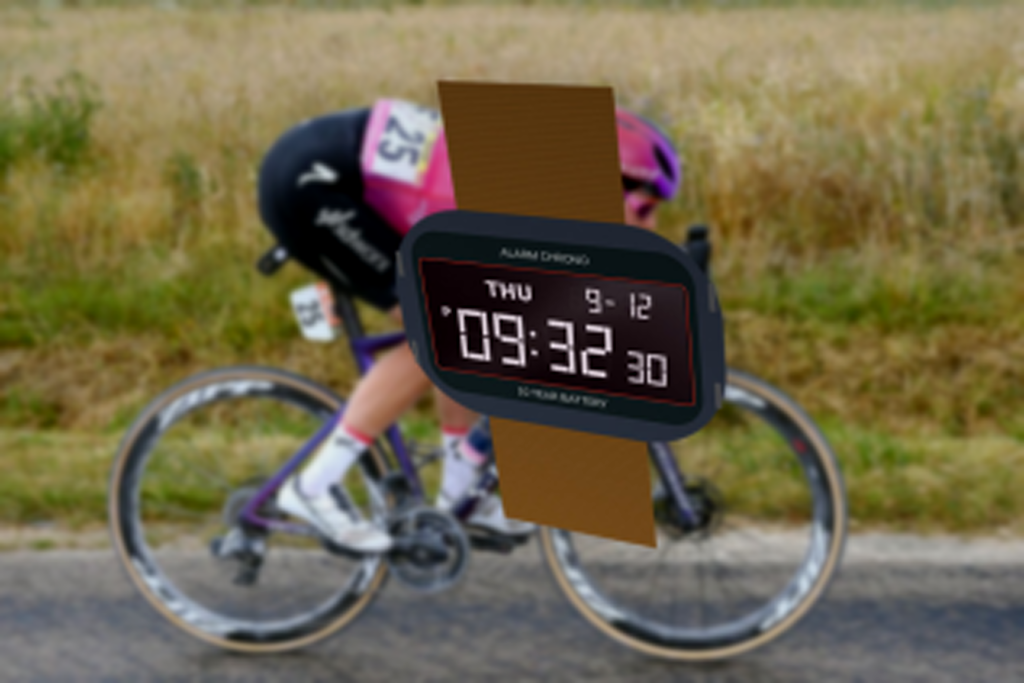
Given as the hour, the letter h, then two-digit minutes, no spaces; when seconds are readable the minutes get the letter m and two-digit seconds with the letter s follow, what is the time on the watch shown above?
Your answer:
9h32m30s
